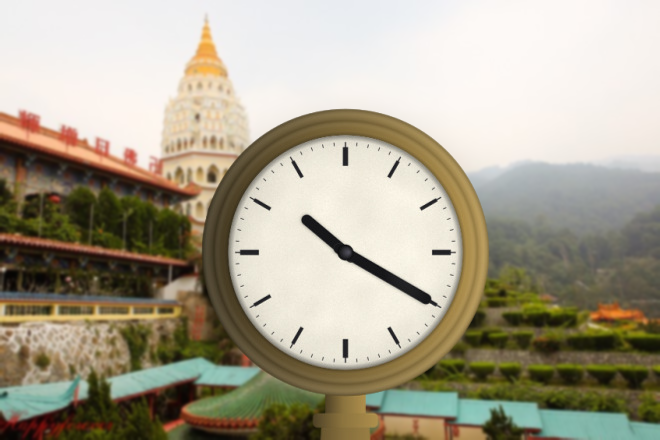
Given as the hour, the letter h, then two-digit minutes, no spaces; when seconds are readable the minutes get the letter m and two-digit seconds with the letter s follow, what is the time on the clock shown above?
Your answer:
10h20
